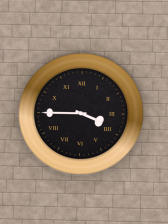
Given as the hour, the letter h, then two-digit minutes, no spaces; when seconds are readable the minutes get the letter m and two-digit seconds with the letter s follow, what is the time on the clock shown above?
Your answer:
3h45
